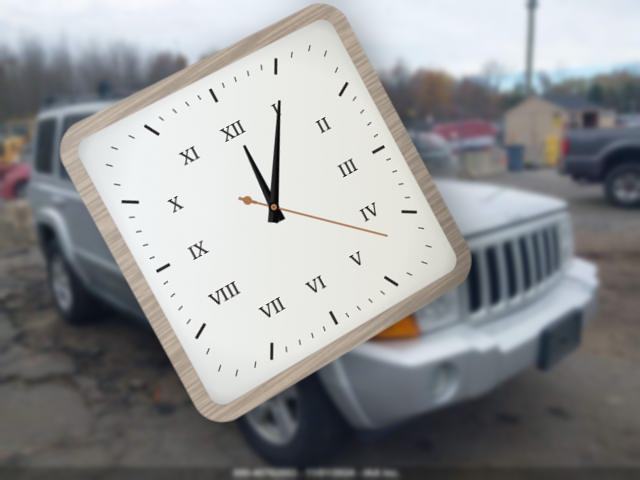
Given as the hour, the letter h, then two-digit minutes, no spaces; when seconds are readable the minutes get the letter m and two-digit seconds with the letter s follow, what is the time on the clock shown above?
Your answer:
12h05m22s
